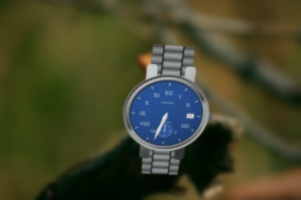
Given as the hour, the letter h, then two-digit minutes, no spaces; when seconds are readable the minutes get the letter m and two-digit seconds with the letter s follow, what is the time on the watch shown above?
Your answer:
6h33
